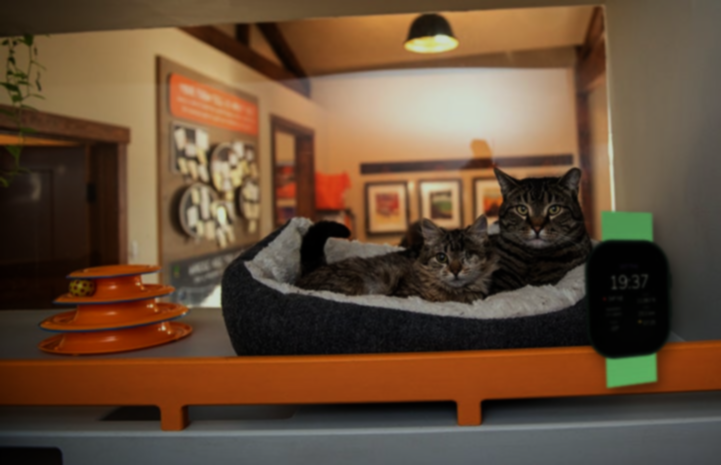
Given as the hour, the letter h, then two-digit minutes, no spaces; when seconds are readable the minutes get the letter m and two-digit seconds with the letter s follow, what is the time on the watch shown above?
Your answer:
19h37
